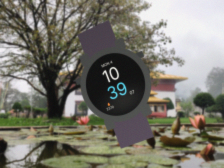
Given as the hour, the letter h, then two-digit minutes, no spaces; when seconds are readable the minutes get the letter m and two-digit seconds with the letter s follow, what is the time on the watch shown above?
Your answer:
10h39
